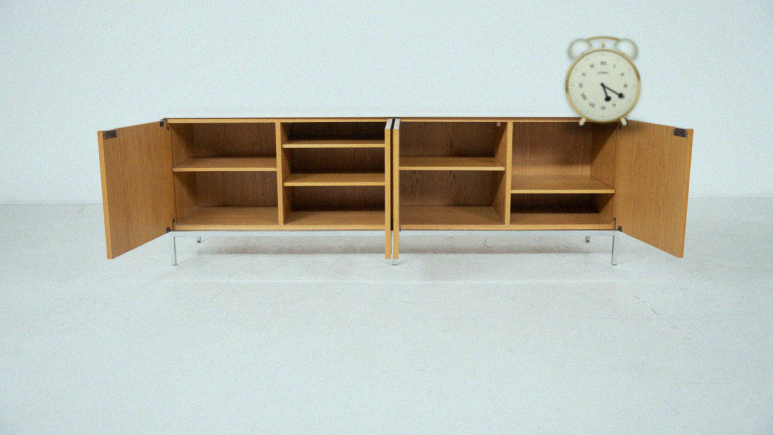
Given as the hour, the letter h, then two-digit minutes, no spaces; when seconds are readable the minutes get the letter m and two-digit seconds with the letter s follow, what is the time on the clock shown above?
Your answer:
5h20
